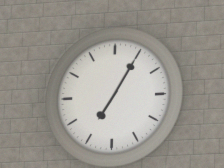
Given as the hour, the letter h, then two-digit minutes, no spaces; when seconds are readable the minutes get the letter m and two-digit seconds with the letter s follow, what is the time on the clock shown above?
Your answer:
7h05
